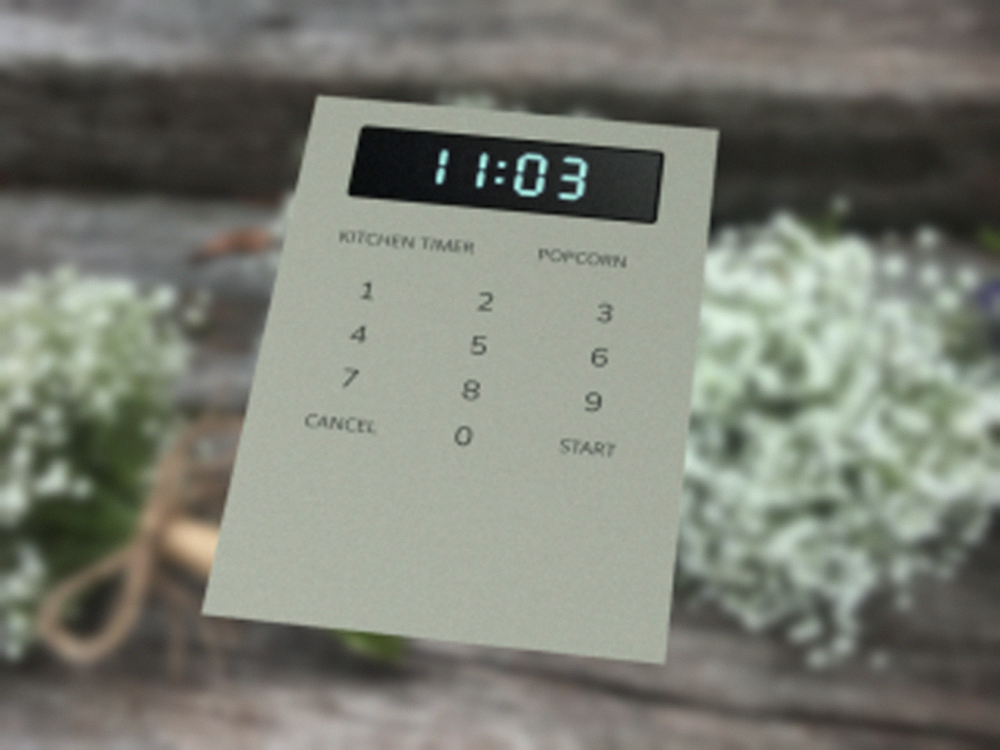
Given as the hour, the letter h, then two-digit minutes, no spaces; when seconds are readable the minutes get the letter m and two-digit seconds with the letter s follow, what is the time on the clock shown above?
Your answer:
11h03
